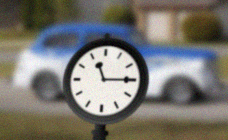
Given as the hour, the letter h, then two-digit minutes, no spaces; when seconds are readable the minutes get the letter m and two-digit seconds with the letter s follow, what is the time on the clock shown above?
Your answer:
11h15
